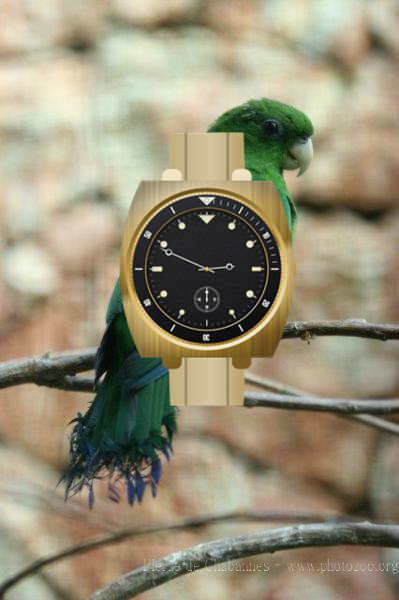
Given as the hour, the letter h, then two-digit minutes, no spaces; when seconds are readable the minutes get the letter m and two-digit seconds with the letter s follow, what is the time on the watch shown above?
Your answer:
2h49
